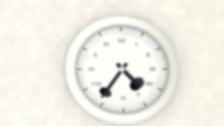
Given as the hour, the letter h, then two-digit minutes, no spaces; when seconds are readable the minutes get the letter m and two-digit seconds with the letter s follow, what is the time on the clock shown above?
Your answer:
4h36
